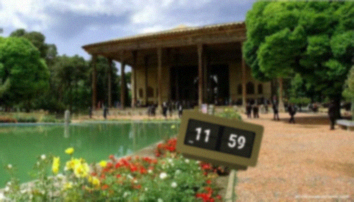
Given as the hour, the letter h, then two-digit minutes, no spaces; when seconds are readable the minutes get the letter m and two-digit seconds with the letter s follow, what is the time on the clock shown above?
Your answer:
11h59
